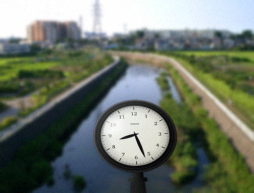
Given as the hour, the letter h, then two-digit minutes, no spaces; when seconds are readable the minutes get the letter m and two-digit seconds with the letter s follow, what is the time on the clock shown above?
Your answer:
8h27
